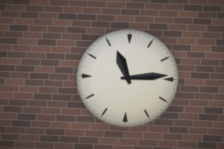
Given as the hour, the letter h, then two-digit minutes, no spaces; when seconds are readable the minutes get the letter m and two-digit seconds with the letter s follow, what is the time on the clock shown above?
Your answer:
11h14
